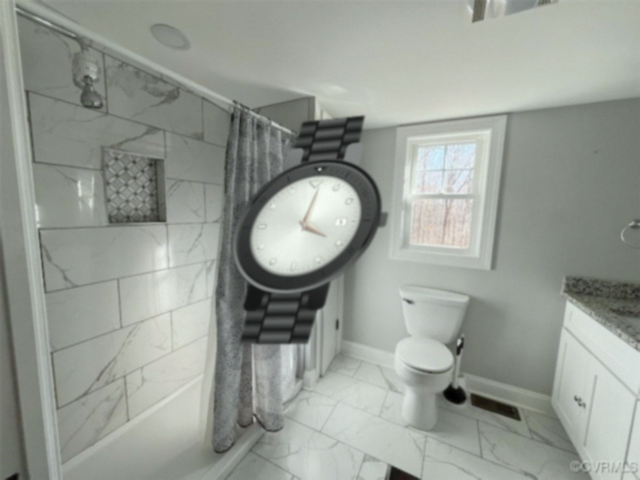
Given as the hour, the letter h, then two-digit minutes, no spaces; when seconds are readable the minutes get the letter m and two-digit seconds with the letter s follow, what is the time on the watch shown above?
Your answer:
4h01
